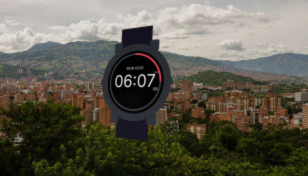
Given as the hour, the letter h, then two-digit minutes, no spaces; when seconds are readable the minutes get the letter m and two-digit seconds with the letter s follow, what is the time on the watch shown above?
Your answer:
6h07
